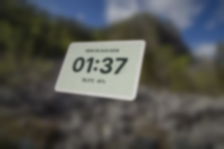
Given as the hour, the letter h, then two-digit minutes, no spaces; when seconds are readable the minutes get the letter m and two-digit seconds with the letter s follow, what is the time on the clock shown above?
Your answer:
1h37
